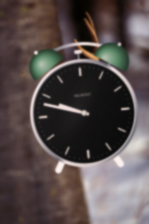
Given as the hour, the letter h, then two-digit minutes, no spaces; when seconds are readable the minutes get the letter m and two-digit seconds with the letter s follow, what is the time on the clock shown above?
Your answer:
9h48
